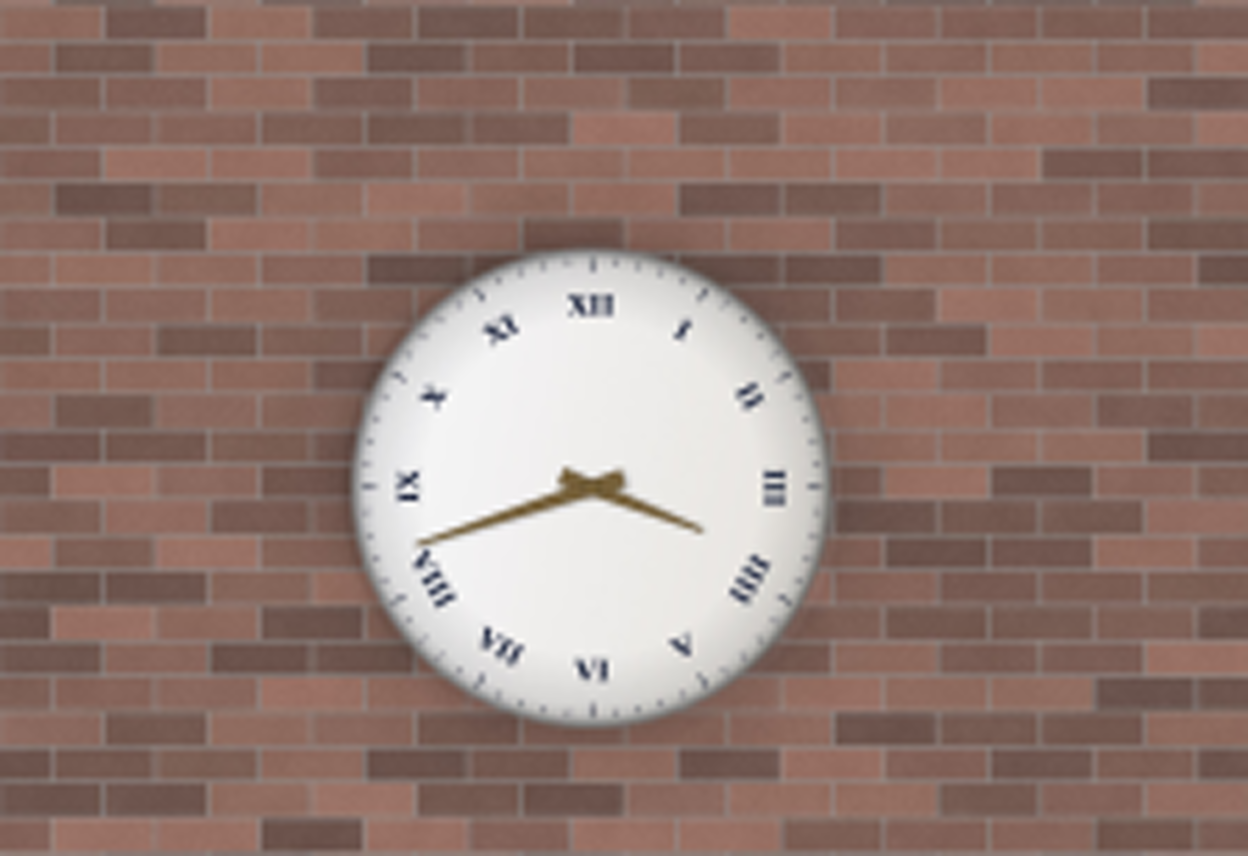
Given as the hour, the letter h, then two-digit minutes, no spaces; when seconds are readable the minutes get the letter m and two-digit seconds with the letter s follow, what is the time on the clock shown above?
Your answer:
3h42
